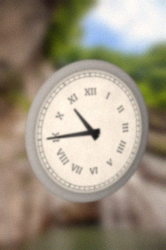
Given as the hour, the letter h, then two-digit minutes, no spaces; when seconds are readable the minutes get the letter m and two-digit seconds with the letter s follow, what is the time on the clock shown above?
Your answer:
10h45
